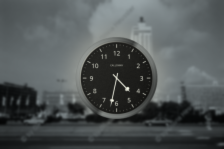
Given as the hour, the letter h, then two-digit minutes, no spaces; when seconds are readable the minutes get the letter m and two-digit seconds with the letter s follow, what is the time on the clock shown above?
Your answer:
4h32
